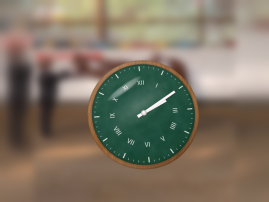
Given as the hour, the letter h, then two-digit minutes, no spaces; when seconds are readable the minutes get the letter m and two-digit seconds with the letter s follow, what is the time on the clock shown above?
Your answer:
2h10
